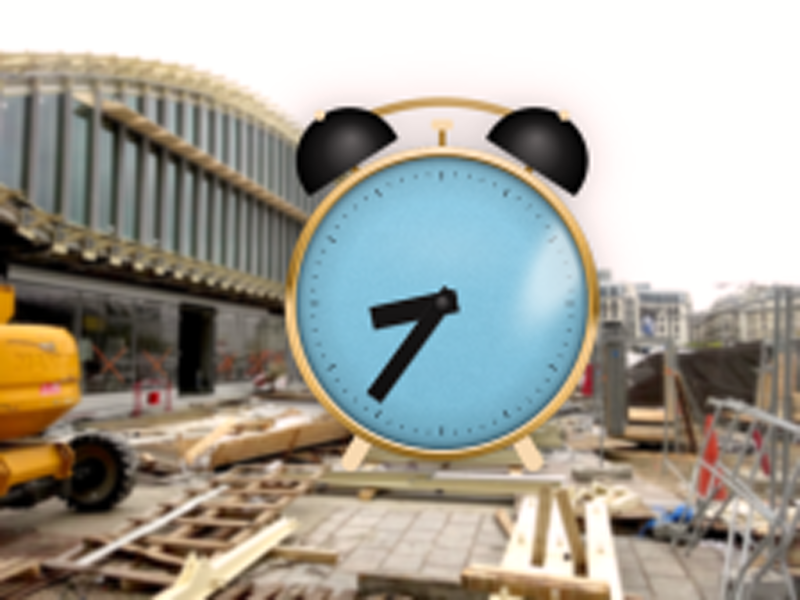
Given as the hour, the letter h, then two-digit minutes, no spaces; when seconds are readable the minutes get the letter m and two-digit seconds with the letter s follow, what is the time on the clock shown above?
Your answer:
8h36
